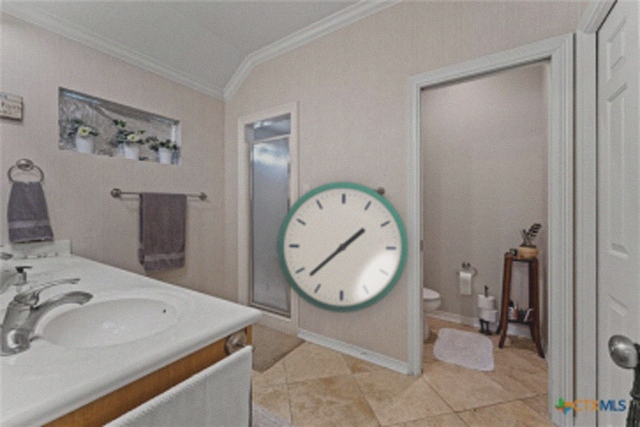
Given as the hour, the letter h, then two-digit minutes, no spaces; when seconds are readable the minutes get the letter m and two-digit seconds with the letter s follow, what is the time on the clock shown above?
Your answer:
1h38
